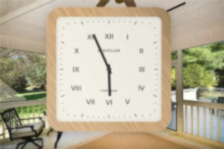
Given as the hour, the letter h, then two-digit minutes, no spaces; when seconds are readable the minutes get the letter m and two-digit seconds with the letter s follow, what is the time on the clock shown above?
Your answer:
5h56
